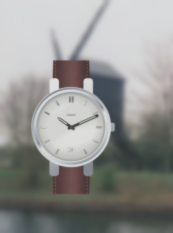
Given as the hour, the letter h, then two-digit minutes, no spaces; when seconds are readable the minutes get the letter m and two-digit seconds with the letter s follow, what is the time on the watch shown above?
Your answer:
10h11
